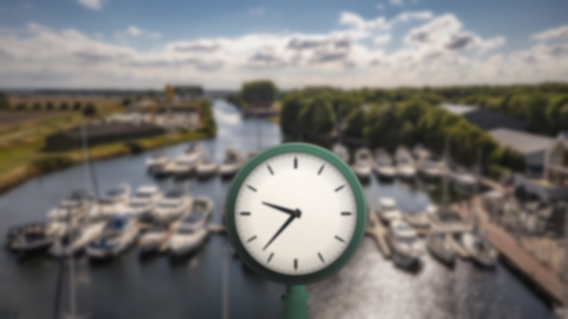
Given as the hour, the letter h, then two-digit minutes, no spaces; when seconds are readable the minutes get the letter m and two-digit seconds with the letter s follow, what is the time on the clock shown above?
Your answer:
9h37
